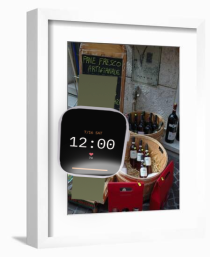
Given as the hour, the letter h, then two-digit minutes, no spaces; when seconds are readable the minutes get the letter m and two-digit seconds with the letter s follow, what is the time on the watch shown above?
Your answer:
12h00
